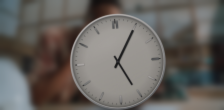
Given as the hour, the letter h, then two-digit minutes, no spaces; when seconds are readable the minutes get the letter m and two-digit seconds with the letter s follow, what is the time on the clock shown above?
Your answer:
5h05
